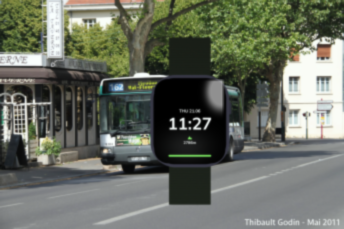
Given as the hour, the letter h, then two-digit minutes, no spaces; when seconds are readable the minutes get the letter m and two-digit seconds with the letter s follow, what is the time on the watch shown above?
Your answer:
11h27
